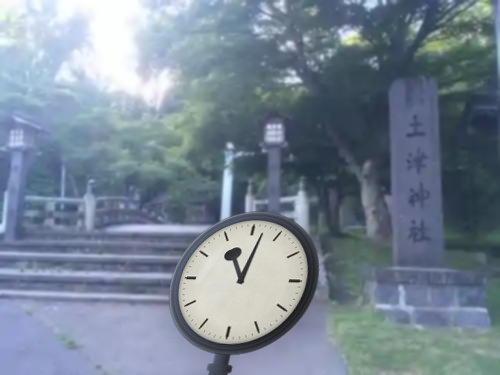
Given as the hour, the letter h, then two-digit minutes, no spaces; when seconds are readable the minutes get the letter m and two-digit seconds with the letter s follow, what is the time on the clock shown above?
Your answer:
11h02
